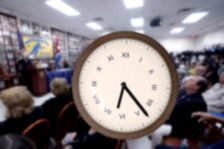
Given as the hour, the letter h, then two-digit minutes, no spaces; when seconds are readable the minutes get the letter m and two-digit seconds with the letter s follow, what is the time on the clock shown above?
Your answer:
6h23
